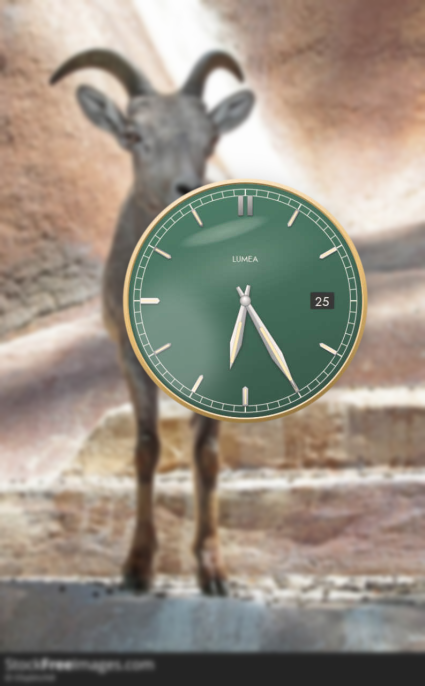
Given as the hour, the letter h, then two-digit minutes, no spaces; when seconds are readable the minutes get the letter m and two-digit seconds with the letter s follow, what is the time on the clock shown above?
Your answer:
6h25
